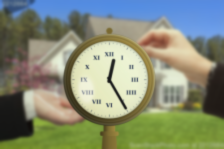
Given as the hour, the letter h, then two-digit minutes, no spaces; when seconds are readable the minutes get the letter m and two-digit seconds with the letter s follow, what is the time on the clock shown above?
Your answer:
12h25
